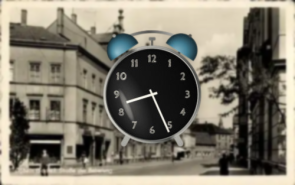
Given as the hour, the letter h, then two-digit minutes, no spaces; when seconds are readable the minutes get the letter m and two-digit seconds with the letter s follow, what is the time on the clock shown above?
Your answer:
8h26
